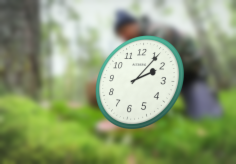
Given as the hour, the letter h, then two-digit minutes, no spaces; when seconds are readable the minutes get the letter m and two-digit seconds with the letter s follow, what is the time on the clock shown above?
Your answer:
2h06
